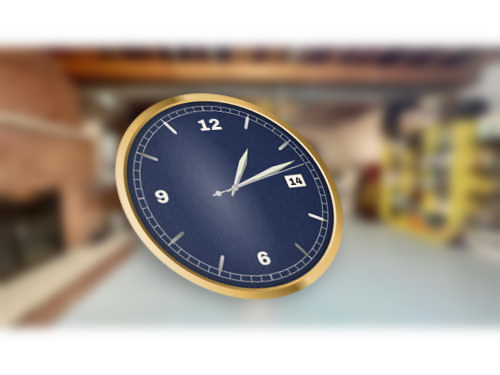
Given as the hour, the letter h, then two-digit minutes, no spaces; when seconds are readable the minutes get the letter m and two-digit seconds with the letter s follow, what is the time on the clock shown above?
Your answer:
1h12m13s
